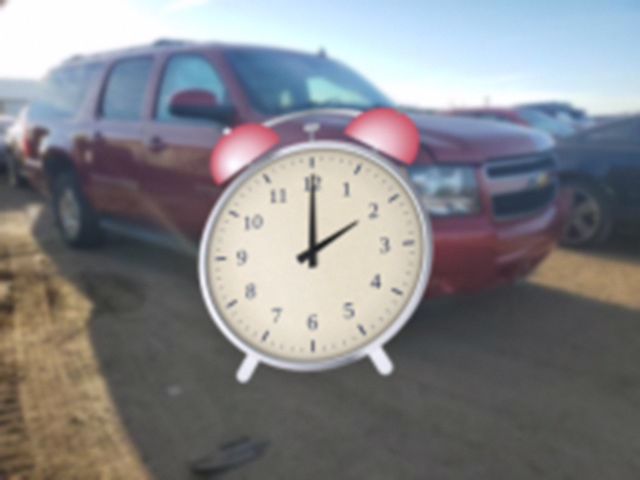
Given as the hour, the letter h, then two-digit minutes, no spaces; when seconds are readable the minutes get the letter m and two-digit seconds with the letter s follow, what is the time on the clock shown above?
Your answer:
2h00
